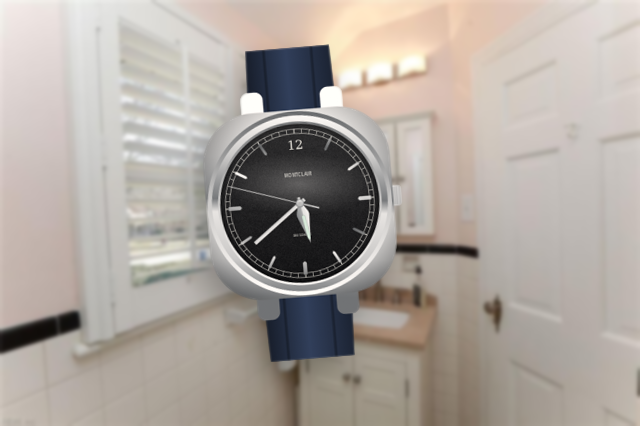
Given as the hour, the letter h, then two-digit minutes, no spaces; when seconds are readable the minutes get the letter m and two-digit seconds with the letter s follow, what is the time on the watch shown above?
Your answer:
5h38m48s
